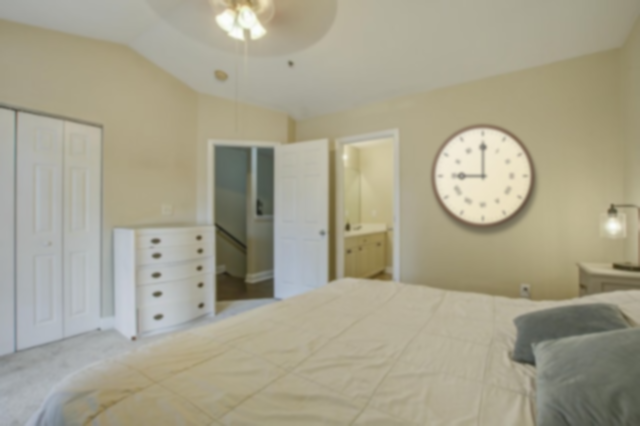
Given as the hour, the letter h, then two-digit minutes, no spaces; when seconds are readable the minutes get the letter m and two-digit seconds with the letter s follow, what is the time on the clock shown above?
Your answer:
9h00
